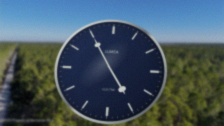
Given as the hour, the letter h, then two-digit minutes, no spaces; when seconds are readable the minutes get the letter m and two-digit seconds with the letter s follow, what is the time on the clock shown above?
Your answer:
4h55
